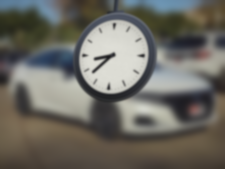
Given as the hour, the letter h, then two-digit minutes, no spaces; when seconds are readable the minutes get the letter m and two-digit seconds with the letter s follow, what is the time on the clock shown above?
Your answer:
8h38
